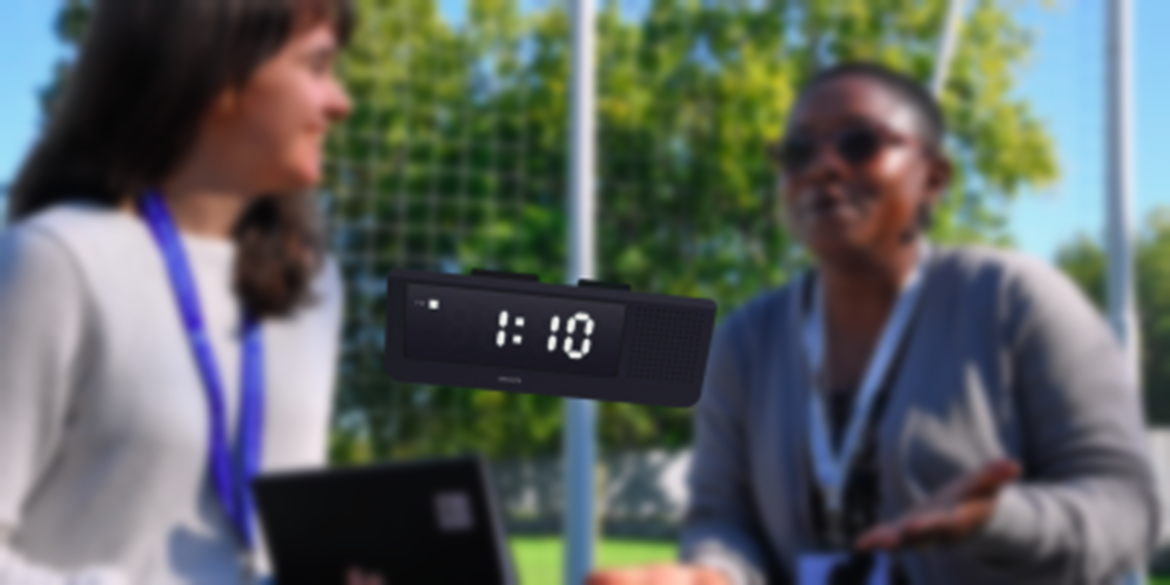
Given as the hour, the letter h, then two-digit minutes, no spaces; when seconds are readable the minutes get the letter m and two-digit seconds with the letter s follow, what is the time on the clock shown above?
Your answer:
1h10
